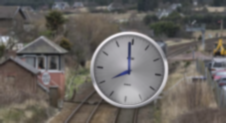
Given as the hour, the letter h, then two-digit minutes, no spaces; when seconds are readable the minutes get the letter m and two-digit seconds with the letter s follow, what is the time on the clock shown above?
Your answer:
7h59
